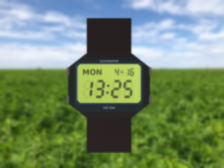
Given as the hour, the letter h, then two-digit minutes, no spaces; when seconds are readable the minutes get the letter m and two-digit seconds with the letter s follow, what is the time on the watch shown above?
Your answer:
13h25
